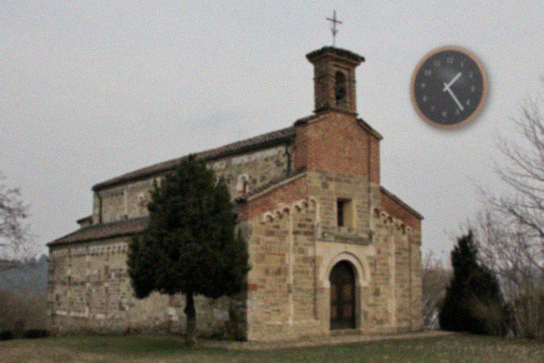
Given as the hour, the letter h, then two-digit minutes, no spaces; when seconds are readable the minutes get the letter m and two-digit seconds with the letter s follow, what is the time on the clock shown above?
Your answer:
1h23
